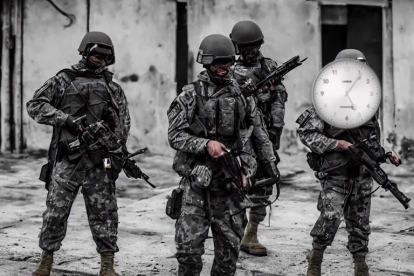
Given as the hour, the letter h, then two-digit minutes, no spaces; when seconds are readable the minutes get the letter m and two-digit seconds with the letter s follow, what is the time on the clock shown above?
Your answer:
5h06
